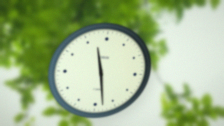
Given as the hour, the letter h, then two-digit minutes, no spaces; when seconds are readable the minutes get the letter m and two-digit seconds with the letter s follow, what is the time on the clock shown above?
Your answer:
11h28
